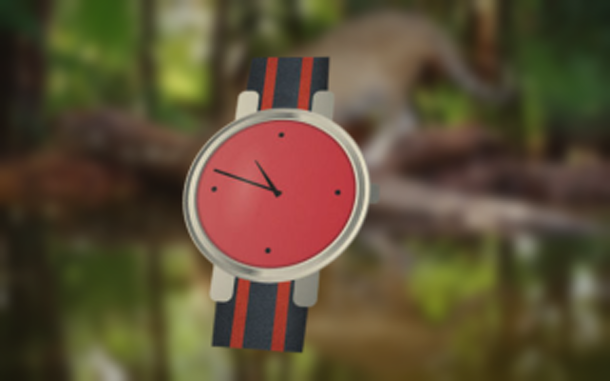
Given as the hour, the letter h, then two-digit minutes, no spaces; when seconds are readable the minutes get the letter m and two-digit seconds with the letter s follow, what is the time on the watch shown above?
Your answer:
10h48
